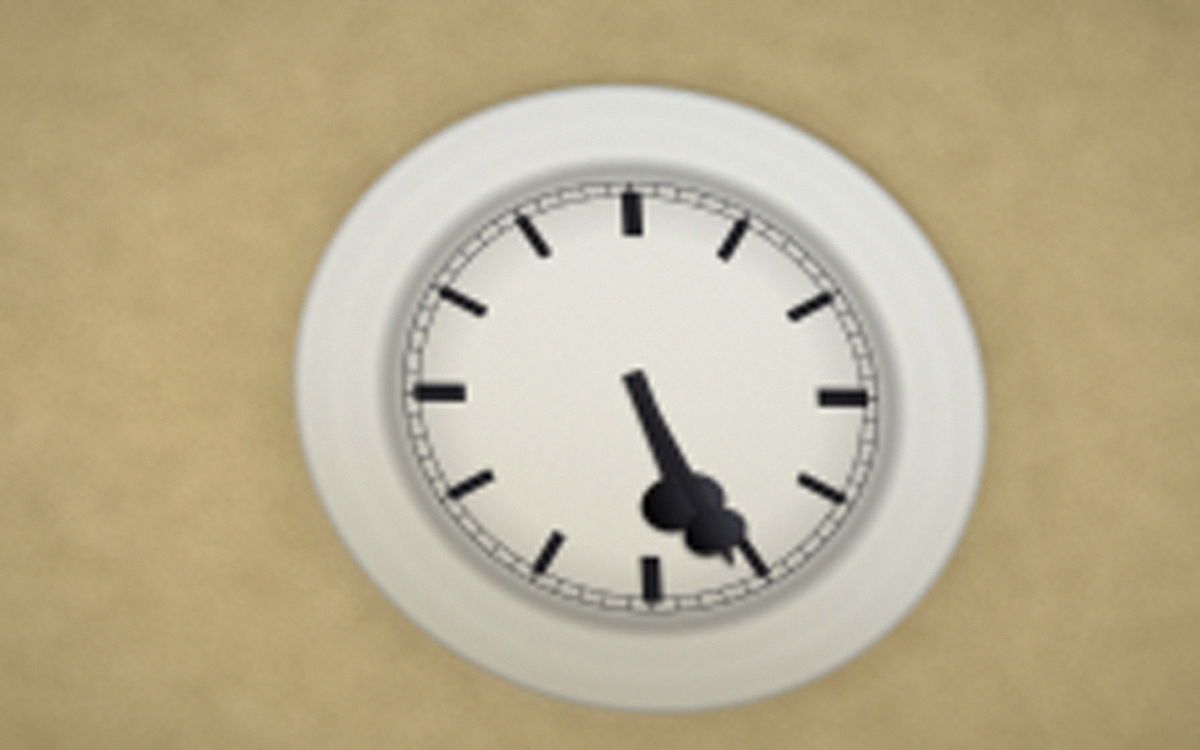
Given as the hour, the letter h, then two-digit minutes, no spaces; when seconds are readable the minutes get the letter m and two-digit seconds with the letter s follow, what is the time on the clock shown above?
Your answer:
5h26
